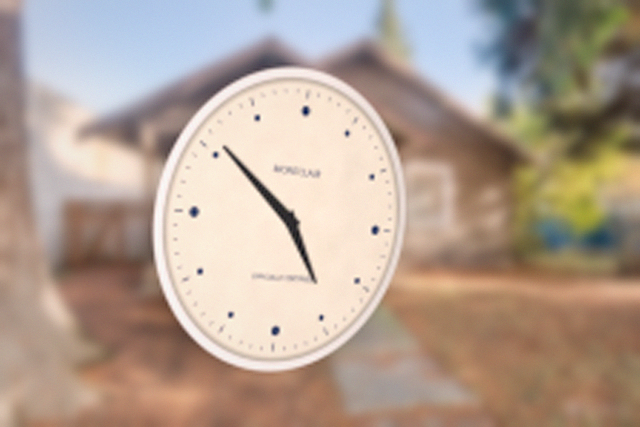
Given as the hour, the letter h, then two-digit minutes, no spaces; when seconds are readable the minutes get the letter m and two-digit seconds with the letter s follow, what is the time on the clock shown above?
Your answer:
4h51
